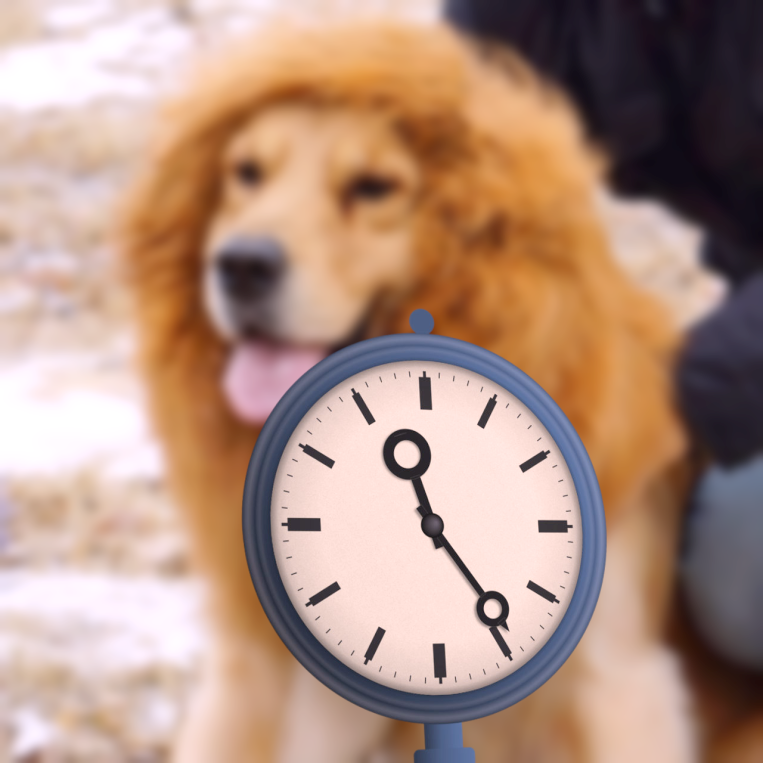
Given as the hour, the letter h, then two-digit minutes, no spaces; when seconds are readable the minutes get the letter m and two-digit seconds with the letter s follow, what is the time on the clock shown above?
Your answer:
11h24
